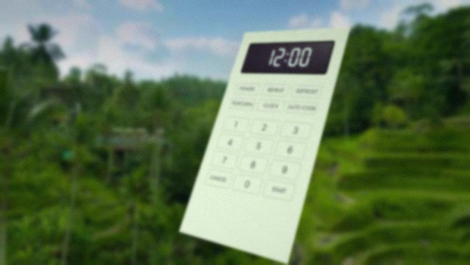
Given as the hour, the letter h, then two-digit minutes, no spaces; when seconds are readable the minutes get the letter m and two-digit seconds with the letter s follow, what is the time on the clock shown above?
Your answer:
12h00
